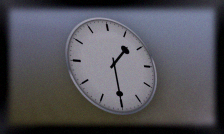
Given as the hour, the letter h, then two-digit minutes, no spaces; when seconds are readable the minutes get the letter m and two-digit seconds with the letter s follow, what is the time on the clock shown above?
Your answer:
1h30
